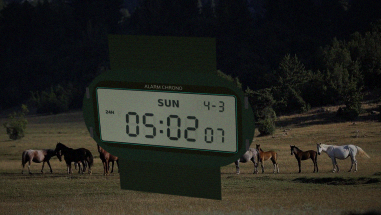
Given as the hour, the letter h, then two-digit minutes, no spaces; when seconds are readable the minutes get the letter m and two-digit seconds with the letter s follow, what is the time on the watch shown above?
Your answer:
5h02m07s
